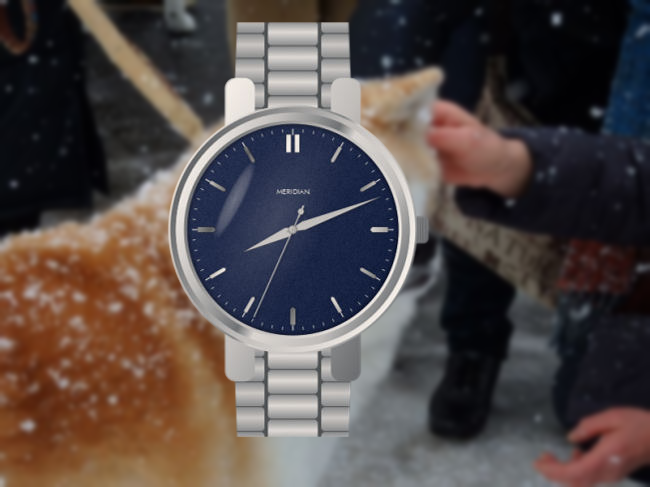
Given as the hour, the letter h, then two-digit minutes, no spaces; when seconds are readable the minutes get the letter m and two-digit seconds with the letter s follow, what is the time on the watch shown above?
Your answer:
8h11m34s
